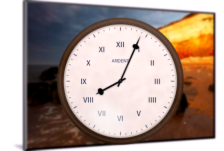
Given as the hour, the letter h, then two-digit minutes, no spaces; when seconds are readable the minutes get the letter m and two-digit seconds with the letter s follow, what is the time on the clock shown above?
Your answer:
8h04
